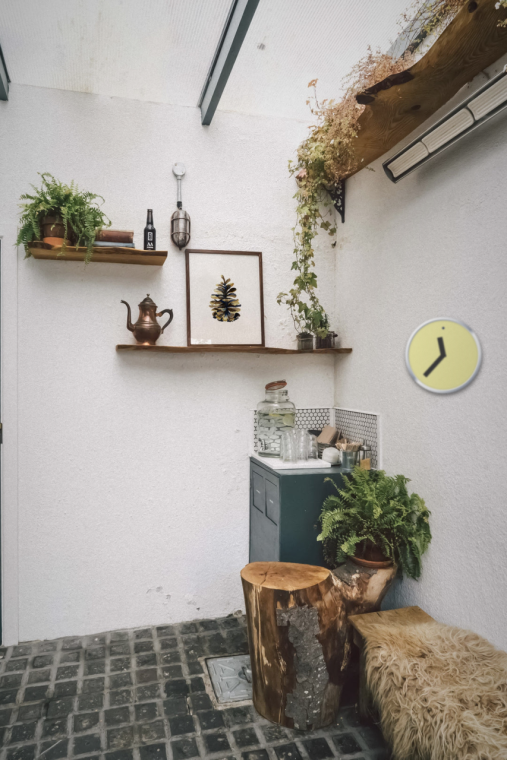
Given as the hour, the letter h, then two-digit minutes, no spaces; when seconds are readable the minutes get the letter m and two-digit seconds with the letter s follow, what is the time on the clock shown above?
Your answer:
11h37
